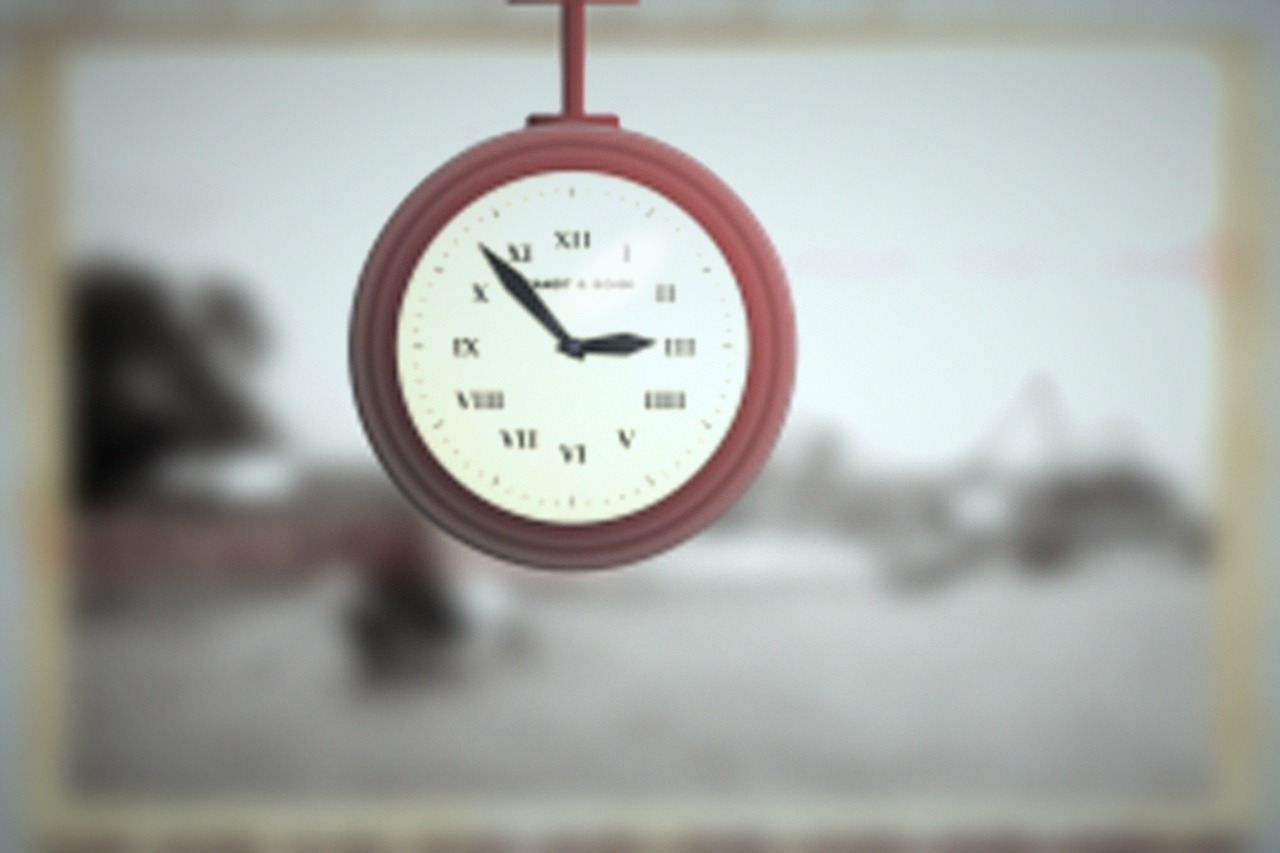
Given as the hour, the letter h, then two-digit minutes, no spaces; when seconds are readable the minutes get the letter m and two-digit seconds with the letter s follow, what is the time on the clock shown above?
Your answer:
2h53
